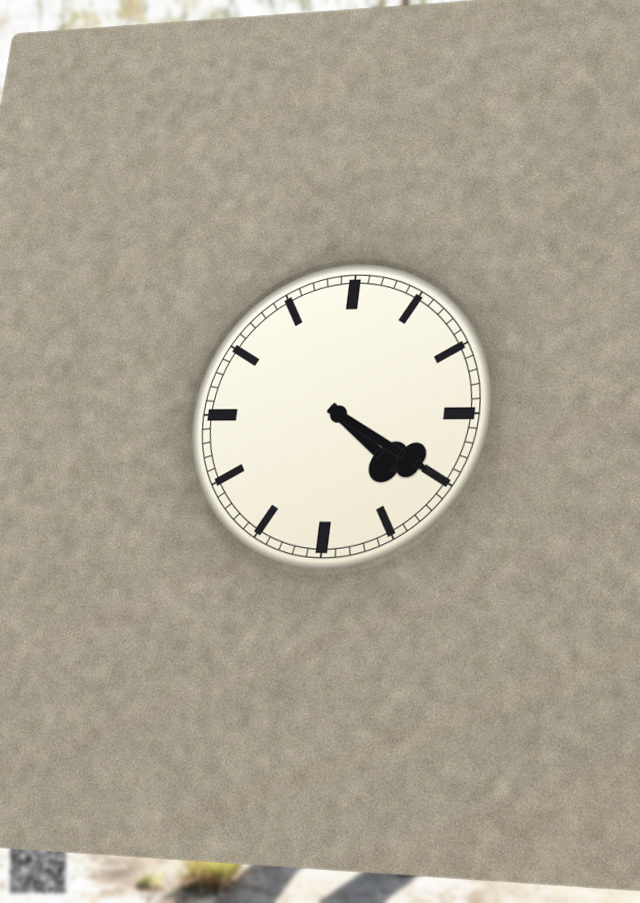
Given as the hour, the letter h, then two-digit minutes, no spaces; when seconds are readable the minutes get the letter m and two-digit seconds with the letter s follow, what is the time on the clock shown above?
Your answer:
4h20
